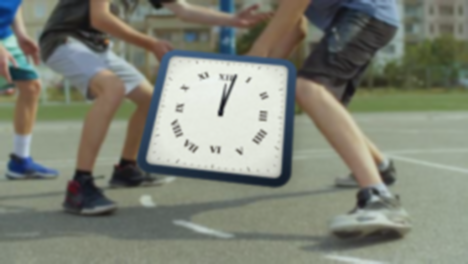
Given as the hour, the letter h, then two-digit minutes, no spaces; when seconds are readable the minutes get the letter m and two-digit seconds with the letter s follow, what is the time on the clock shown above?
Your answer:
12h02
